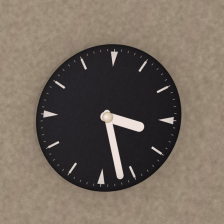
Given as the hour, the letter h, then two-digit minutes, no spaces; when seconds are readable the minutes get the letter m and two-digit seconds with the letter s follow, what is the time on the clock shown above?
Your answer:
3h27
